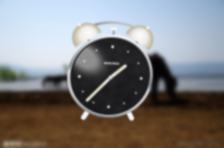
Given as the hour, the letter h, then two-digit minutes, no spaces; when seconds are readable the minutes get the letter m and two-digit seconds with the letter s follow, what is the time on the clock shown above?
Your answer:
1h37
